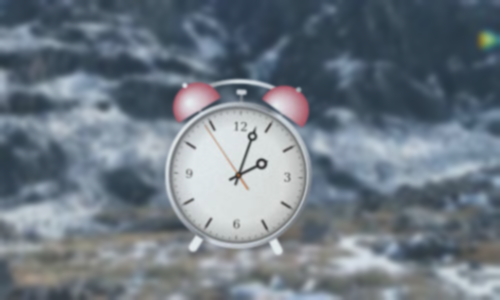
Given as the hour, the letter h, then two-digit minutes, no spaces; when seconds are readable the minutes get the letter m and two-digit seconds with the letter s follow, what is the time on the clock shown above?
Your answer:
2h02m54s
